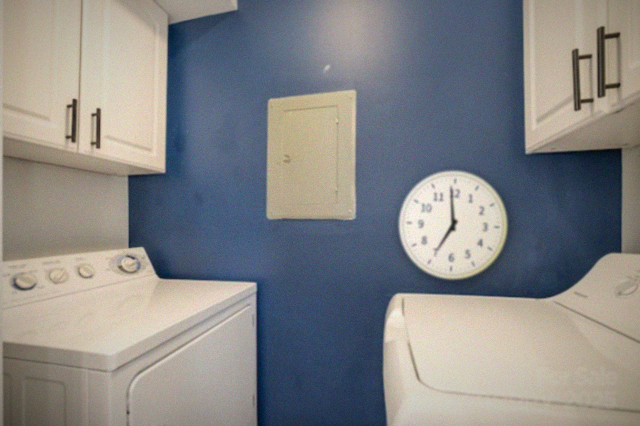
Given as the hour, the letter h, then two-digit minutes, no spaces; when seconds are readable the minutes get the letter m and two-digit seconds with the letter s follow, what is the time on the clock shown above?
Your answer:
6h59
